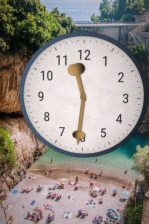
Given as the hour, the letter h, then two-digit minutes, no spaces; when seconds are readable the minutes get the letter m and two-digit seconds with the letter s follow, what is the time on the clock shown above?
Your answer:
11h31
